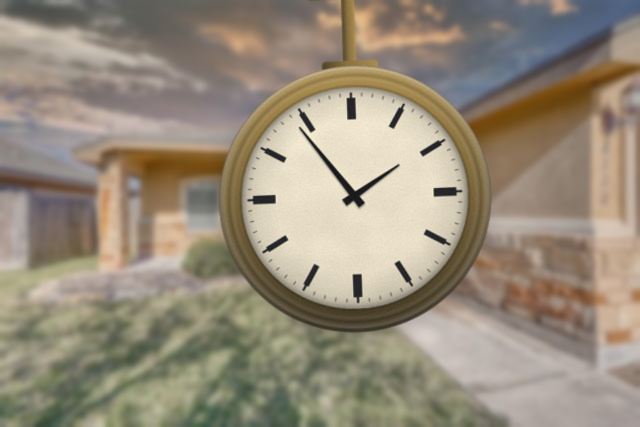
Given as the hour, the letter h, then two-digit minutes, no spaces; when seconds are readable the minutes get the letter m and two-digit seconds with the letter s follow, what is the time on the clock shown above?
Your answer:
1h54
